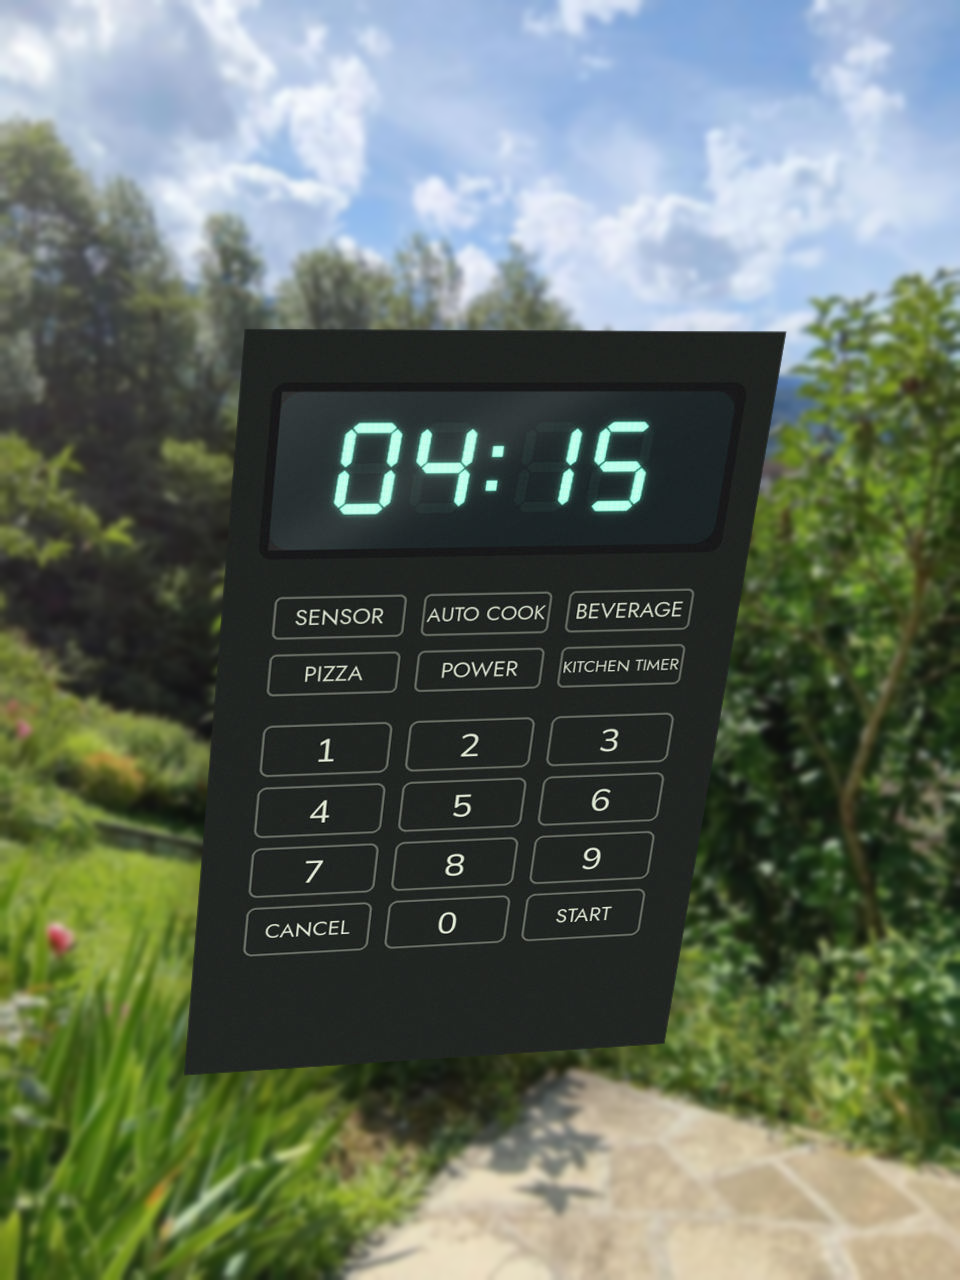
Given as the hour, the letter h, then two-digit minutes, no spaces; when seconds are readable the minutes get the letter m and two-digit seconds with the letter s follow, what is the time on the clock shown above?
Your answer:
4h15
